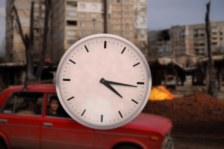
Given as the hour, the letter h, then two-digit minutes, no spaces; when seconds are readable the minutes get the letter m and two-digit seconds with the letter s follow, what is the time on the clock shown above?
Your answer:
4h16
